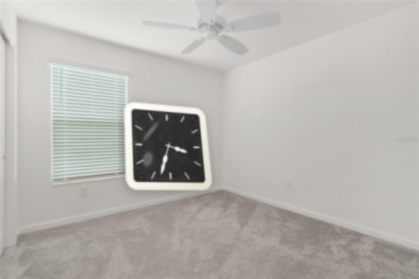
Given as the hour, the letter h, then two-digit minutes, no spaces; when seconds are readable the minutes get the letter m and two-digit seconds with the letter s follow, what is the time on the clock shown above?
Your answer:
3h33
